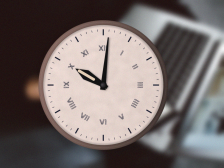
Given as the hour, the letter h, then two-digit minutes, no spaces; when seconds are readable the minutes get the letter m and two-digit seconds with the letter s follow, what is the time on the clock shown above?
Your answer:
10h01
